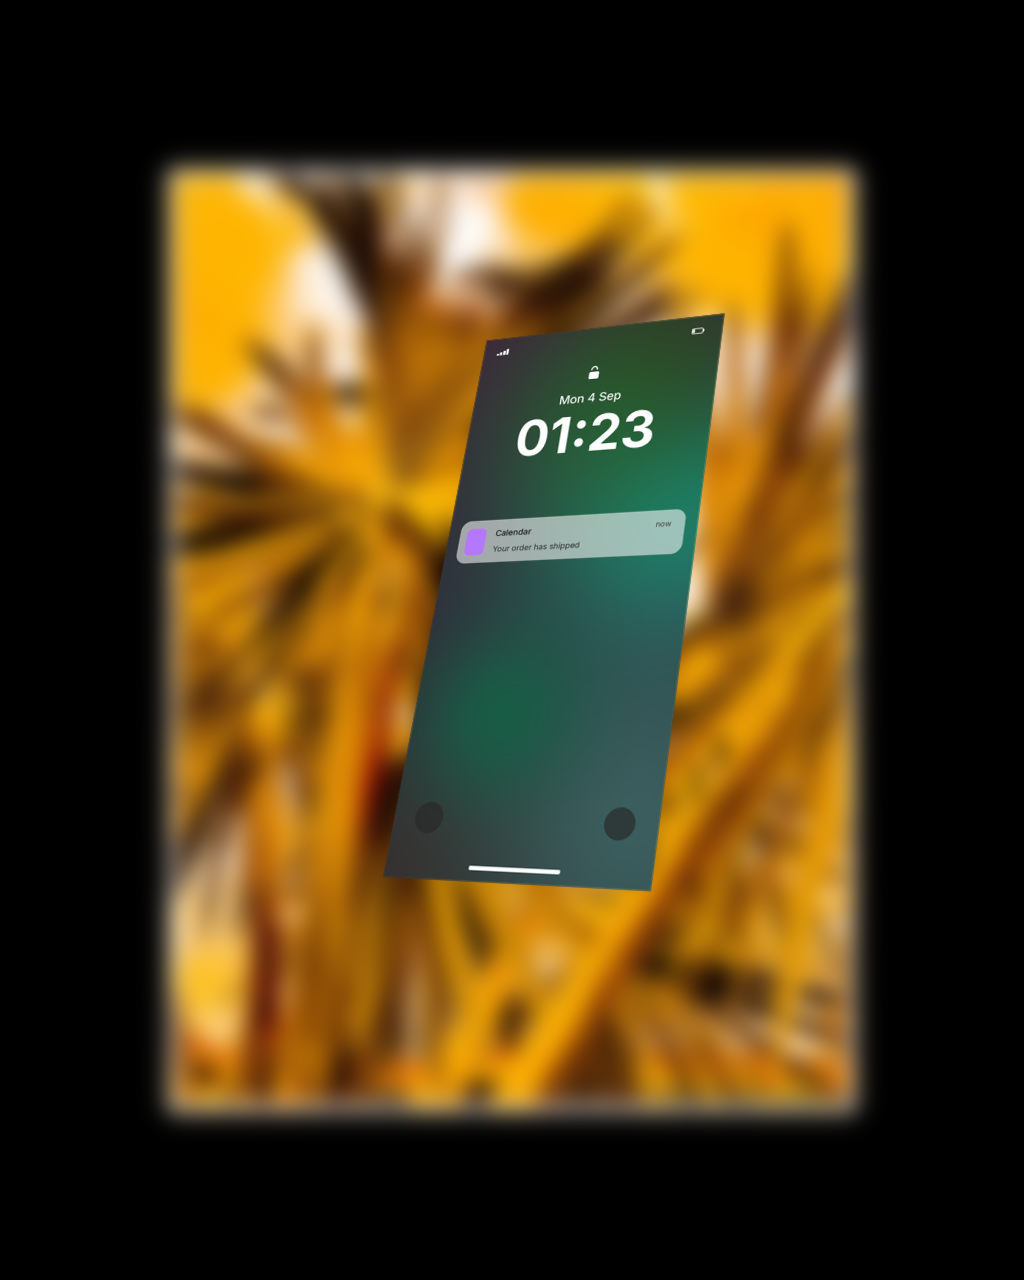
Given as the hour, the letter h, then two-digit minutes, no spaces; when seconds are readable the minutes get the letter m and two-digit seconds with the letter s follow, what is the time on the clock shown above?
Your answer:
1h23
